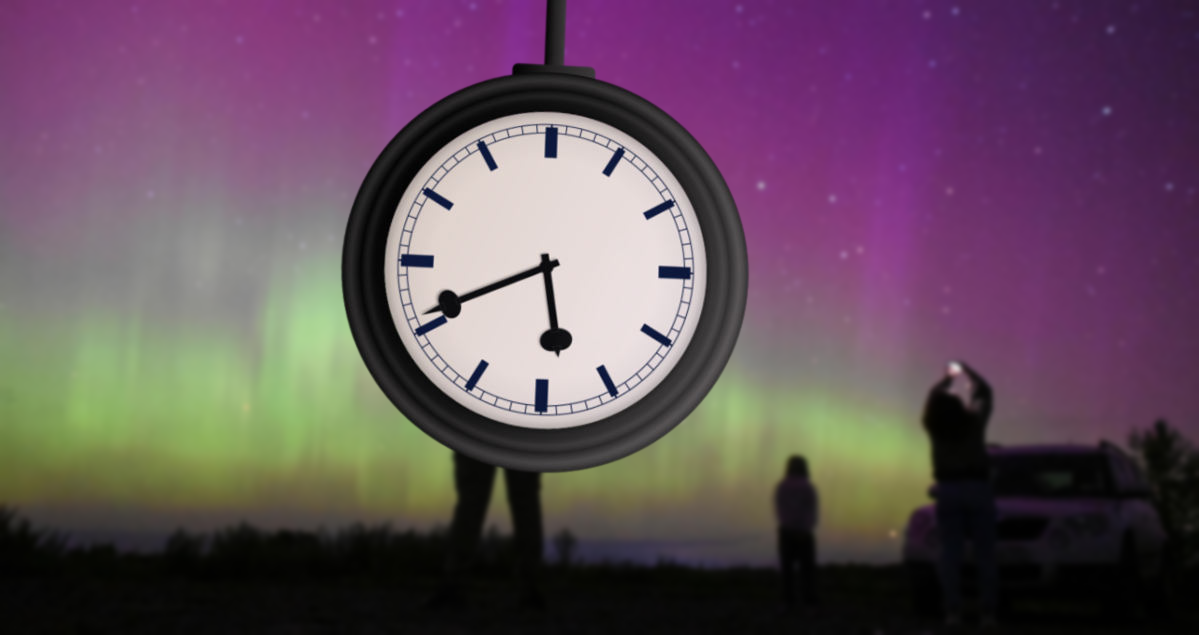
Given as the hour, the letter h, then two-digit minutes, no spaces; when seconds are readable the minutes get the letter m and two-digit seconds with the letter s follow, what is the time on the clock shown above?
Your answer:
5h41
